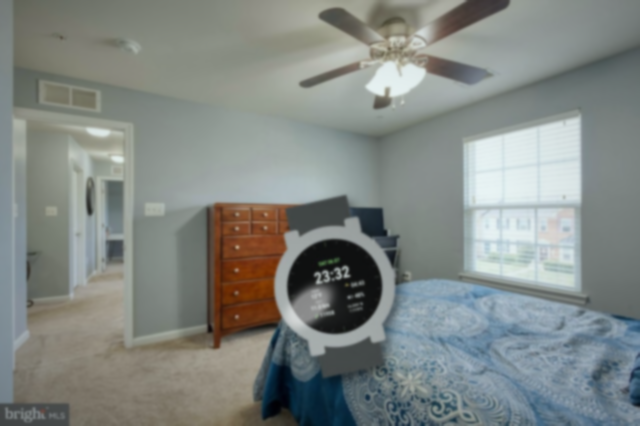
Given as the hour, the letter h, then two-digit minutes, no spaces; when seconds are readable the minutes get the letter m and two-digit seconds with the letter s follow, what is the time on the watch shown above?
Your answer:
23h32
